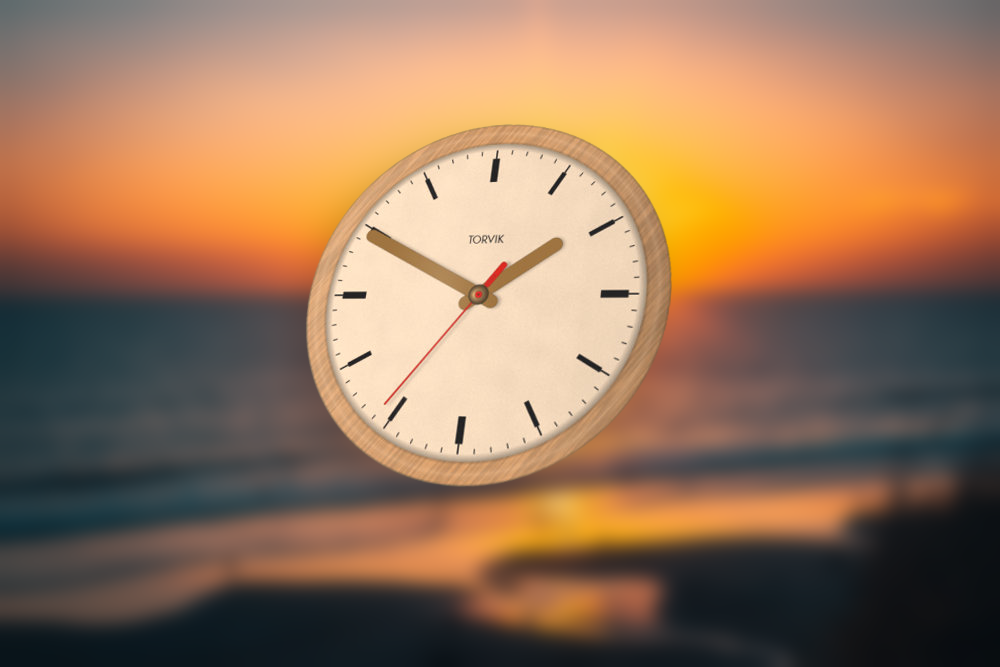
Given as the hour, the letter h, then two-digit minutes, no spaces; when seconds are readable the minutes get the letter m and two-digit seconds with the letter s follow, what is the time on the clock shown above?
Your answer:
1h49m36s
